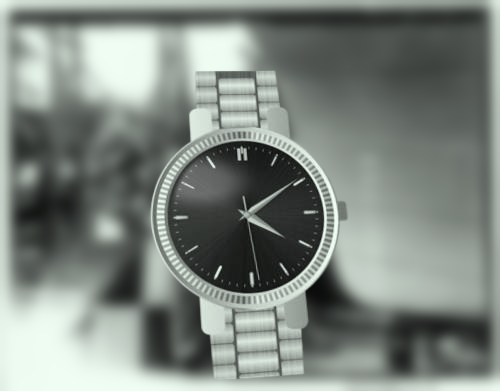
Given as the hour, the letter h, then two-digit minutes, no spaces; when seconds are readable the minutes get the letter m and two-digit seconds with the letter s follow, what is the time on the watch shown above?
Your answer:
4h09m29s
